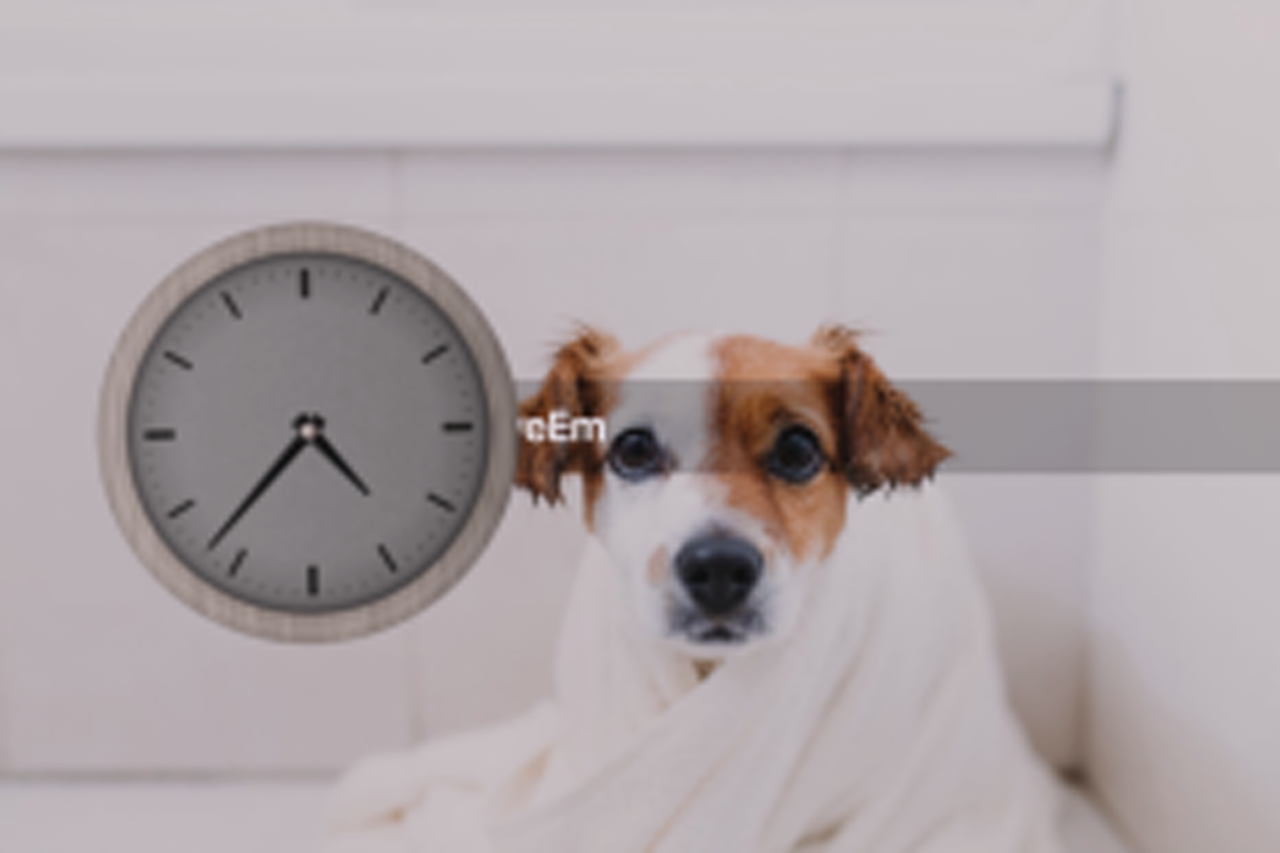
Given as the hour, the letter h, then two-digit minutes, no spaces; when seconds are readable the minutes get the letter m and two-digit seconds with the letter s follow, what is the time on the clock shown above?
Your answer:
4h37
